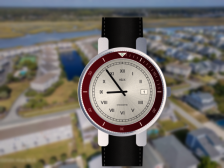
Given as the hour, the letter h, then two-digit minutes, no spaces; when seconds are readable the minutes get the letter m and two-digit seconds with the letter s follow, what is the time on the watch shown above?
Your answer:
8h54
